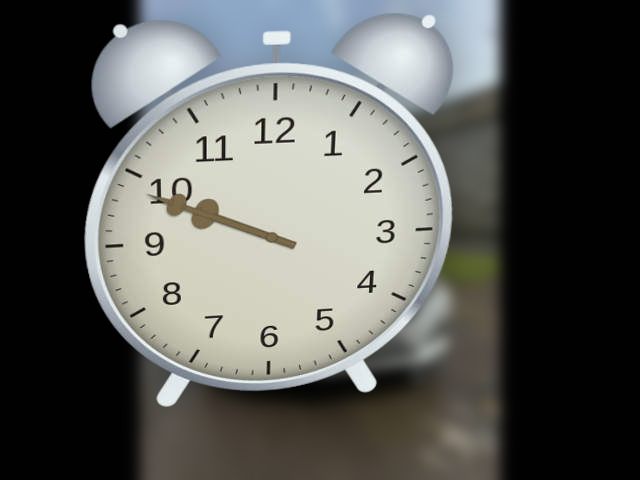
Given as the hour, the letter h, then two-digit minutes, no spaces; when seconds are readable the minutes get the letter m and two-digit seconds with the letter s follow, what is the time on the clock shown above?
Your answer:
9h49
